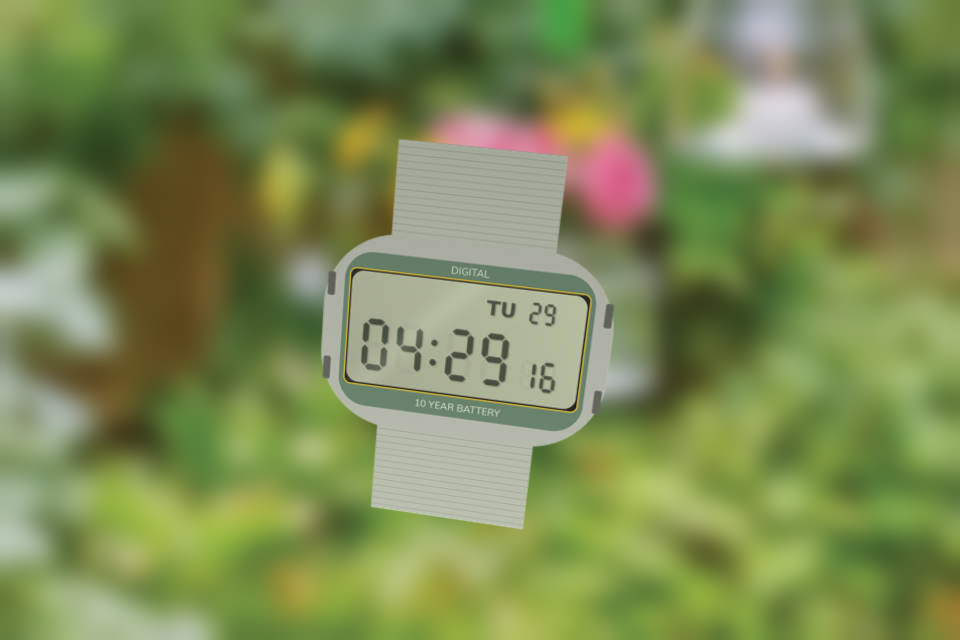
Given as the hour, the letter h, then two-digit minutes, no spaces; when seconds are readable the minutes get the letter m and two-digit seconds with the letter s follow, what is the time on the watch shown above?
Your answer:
4h29m16s
